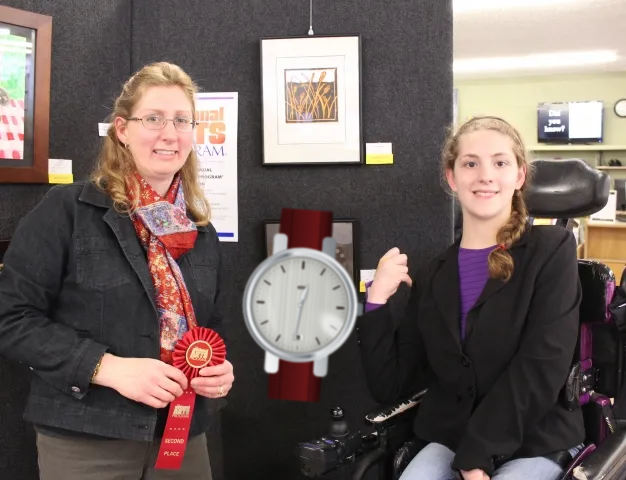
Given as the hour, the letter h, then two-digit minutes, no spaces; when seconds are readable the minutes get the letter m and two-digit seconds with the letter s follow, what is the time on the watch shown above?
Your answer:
12h31
